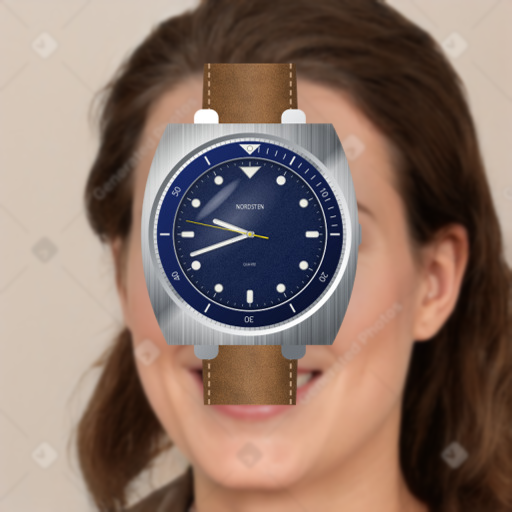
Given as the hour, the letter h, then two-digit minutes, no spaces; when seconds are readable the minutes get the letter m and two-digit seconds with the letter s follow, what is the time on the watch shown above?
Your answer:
9h41m47s
